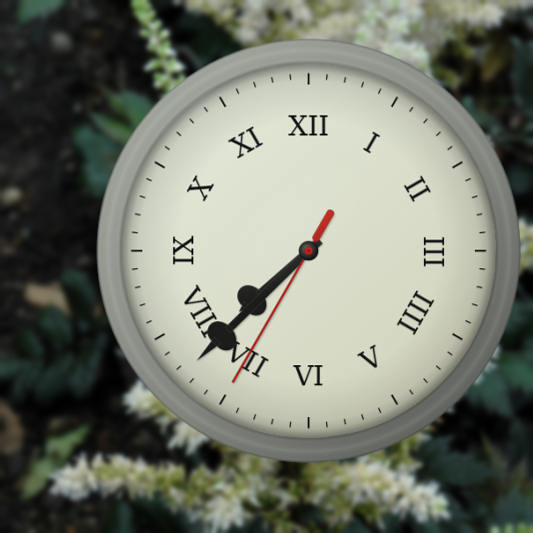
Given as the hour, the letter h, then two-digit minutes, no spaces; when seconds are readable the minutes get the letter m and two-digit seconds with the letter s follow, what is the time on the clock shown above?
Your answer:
7h37m35s
